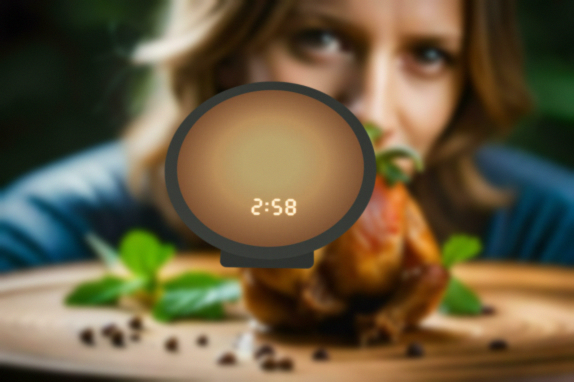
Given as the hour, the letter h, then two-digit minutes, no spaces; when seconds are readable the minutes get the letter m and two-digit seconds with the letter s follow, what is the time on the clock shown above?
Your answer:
2h58
